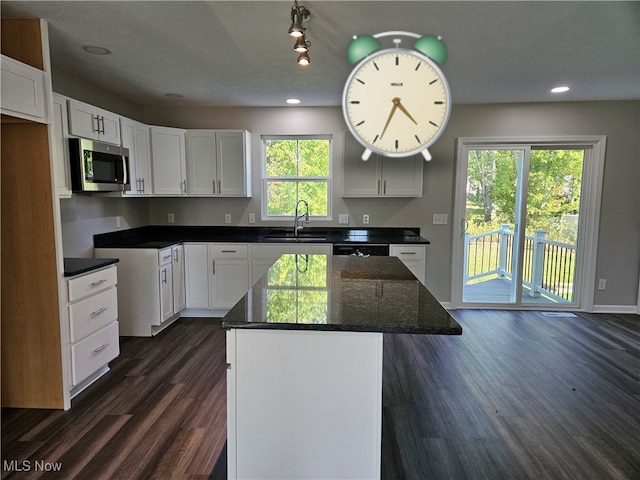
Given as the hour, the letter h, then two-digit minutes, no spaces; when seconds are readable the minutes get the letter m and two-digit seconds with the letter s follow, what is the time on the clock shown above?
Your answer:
4h34
